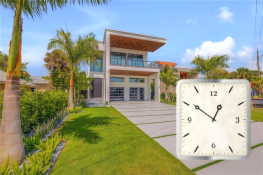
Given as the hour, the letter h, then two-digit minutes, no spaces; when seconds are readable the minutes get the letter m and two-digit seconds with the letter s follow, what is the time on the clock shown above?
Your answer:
12h51
